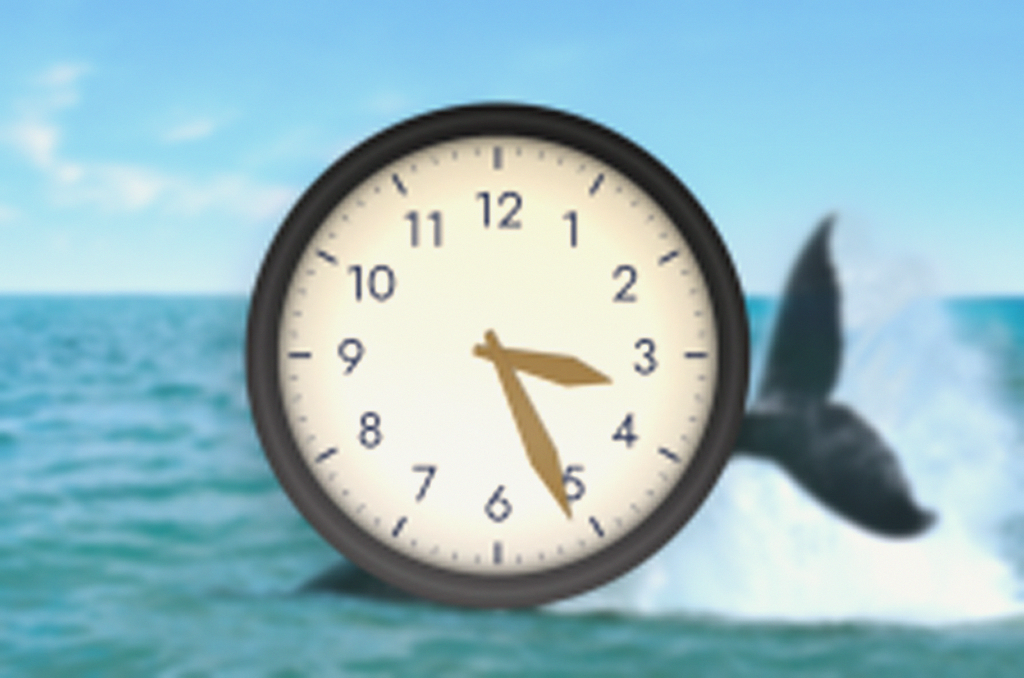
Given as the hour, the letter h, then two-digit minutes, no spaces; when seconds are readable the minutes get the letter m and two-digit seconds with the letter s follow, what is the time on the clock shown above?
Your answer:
3h26
